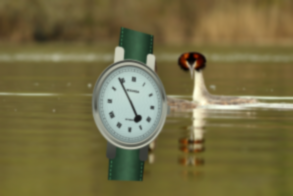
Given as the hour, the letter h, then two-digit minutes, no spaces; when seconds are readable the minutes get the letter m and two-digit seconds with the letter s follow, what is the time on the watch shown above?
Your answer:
4h54
